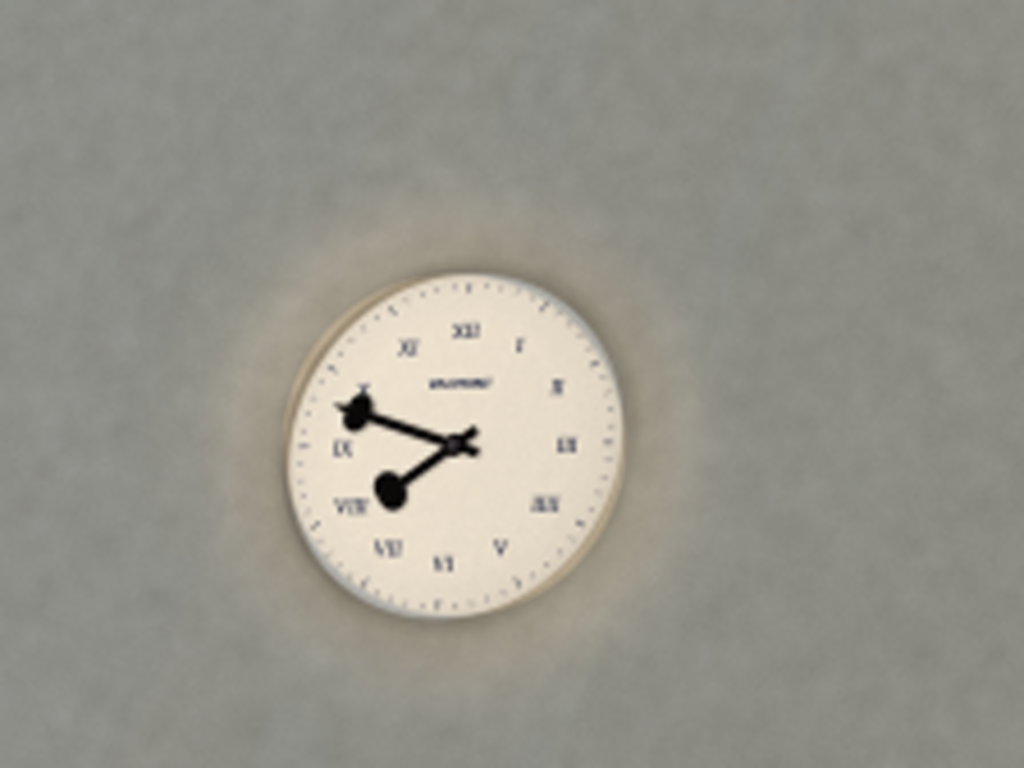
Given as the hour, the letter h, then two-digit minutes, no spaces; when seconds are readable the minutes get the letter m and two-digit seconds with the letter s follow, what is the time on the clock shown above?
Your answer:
7h48
